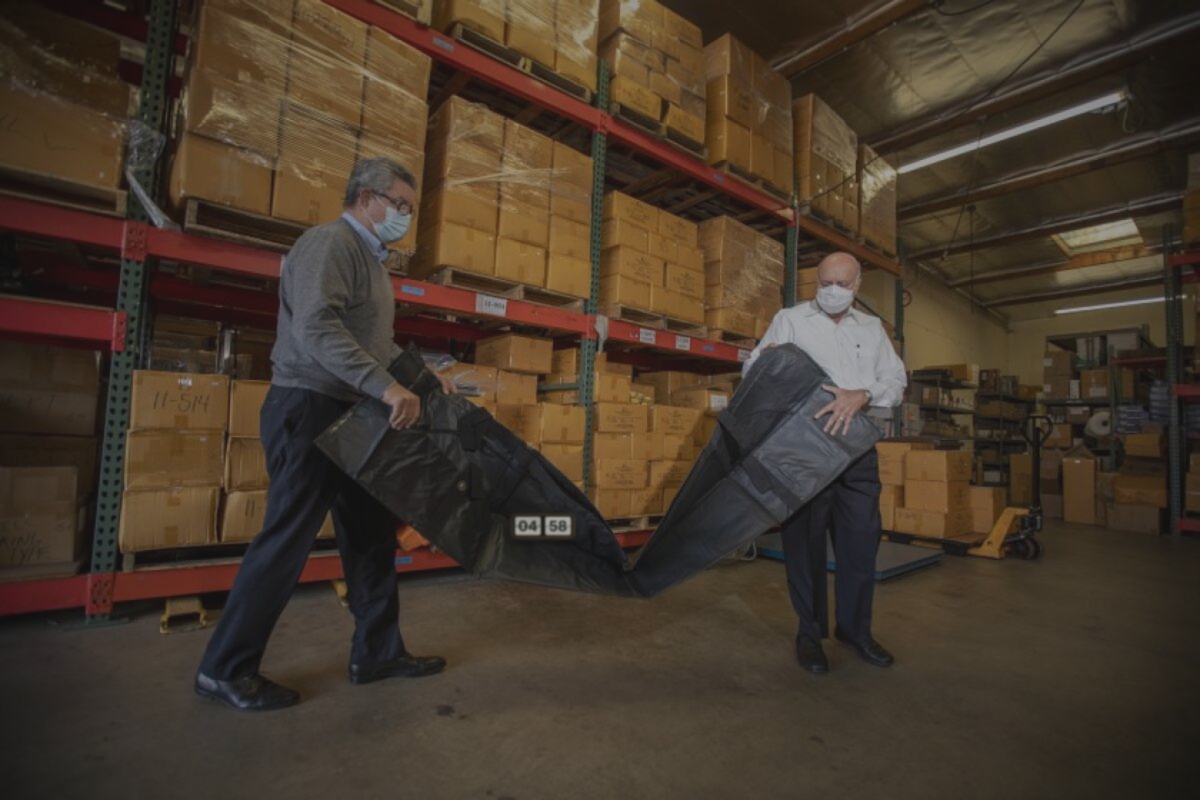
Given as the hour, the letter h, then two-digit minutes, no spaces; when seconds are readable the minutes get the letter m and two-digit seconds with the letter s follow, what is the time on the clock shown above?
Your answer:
4h58
